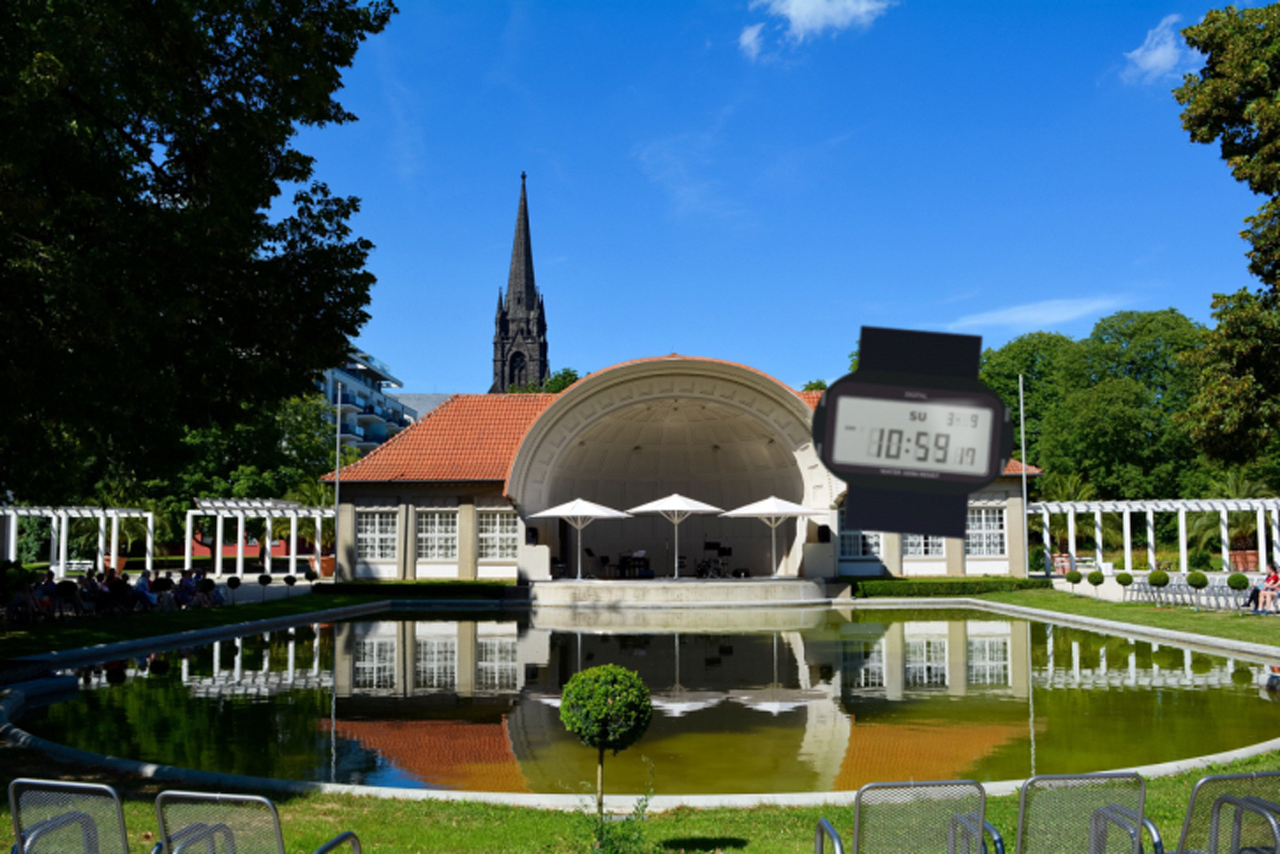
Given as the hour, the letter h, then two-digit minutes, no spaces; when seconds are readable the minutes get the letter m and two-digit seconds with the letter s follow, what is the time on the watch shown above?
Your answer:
10h59m17s
